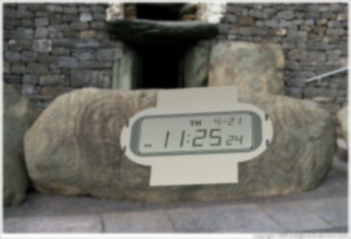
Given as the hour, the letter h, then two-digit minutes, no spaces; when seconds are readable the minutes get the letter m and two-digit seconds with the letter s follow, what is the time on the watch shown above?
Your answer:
11h25
